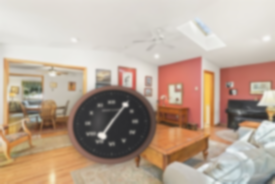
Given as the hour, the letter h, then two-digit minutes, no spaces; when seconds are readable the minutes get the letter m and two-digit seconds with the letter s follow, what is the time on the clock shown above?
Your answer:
7h06
